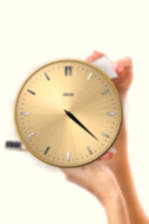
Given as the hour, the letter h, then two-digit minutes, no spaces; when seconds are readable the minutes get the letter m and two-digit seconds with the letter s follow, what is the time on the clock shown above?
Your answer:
4h22
